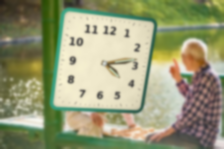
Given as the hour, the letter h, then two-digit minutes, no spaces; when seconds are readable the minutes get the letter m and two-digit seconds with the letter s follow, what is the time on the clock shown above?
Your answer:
4h13
